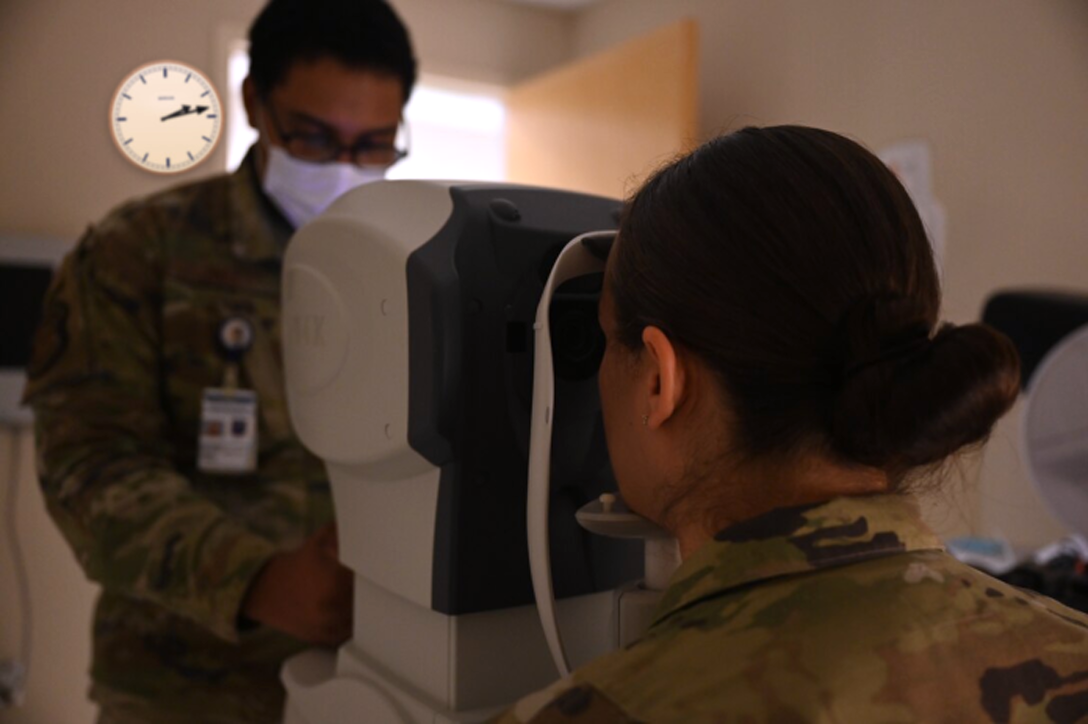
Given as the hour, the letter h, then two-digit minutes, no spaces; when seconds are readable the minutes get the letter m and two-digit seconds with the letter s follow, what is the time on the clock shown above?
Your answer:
2h13
